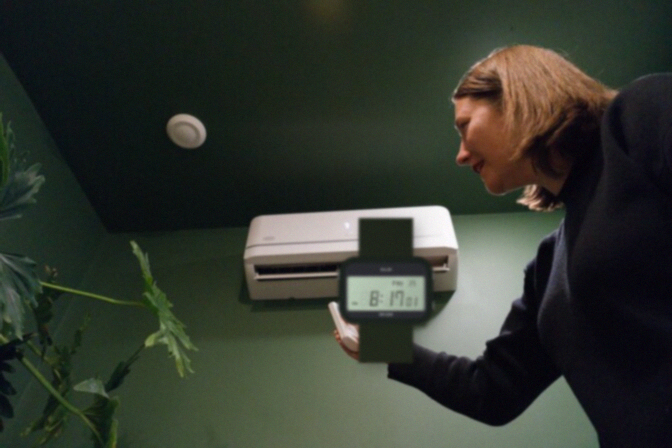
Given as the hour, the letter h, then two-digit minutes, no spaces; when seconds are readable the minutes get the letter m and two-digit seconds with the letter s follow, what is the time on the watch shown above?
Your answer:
8h17
